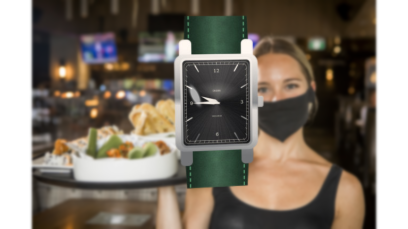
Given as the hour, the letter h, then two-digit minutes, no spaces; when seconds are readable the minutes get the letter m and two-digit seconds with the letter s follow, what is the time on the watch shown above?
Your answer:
9h45
